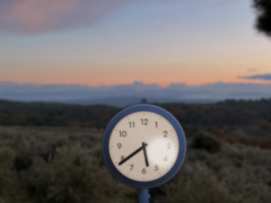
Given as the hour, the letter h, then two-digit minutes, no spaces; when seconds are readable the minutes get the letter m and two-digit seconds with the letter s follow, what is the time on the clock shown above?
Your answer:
5h39
